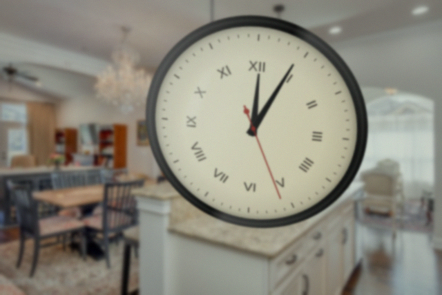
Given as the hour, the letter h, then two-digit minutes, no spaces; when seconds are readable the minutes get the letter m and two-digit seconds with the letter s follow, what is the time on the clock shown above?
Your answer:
12h04m26s
